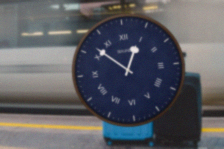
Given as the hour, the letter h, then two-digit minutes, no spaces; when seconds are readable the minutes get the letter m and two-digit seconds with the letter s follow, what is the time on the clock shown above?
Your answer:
12h52
